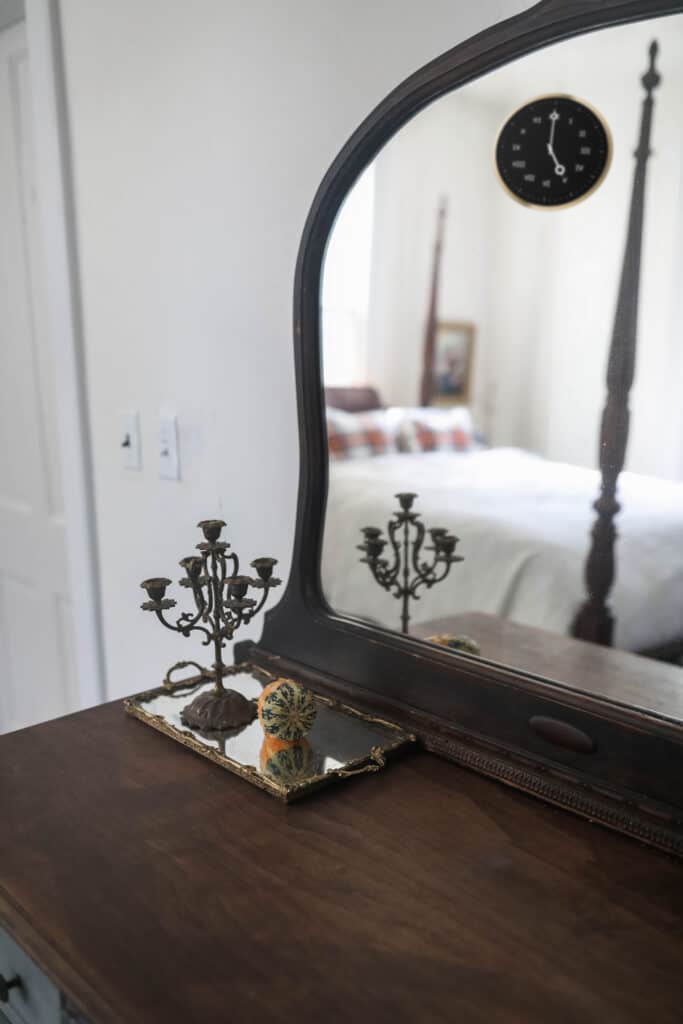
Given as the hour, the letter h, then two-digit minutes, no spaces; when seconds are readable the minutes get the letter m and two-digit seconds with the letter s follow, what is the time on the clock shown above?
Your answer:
5h00
